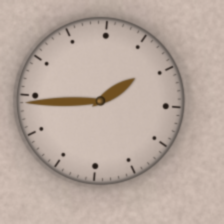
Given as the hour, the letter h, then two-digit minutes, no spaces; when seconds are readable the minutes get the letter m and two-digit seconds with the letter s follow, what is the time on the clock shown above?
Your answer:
1h44
